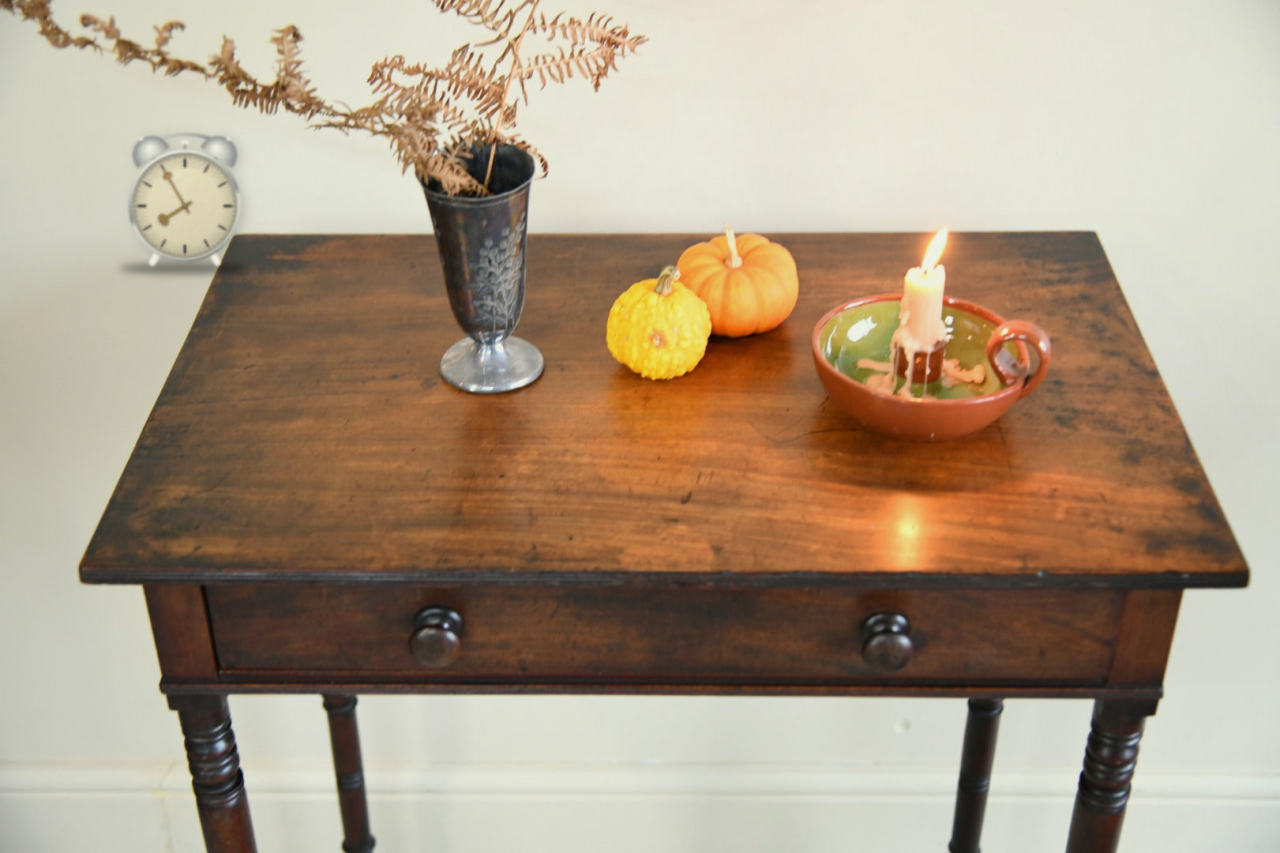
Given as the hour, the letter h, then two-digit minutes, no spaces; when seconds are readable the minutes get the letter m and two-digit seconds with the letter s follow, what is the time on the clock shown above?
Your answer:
7h55
